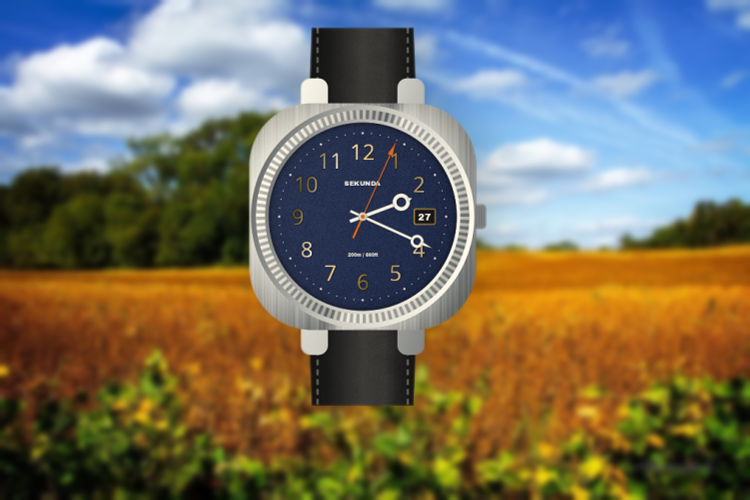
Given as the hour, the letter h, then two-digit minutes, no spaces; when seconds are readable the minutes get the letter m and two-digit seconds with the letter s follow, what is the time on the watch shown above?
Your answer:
2h19m04s
